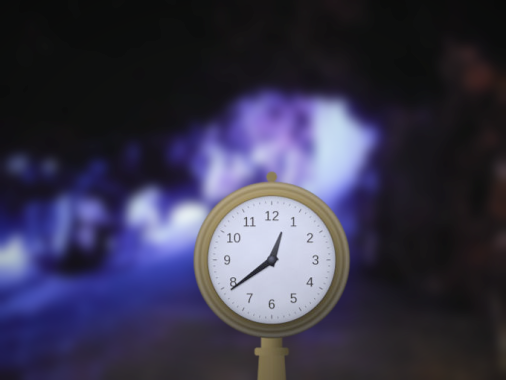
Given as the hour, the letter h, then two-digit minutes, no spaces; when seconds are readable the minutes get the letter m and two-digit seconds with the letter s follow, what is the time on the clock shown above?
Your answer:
12h39
